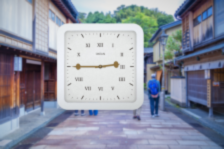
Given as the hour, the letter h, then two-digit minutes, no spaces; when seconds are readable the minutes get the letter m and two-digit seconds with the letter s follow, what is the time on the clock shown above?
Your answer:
2h45
